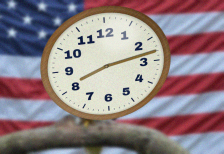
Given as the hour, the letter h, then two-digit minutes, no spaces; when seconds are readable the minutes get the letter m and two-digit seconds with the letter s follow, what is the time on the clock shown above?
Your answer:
8h13
